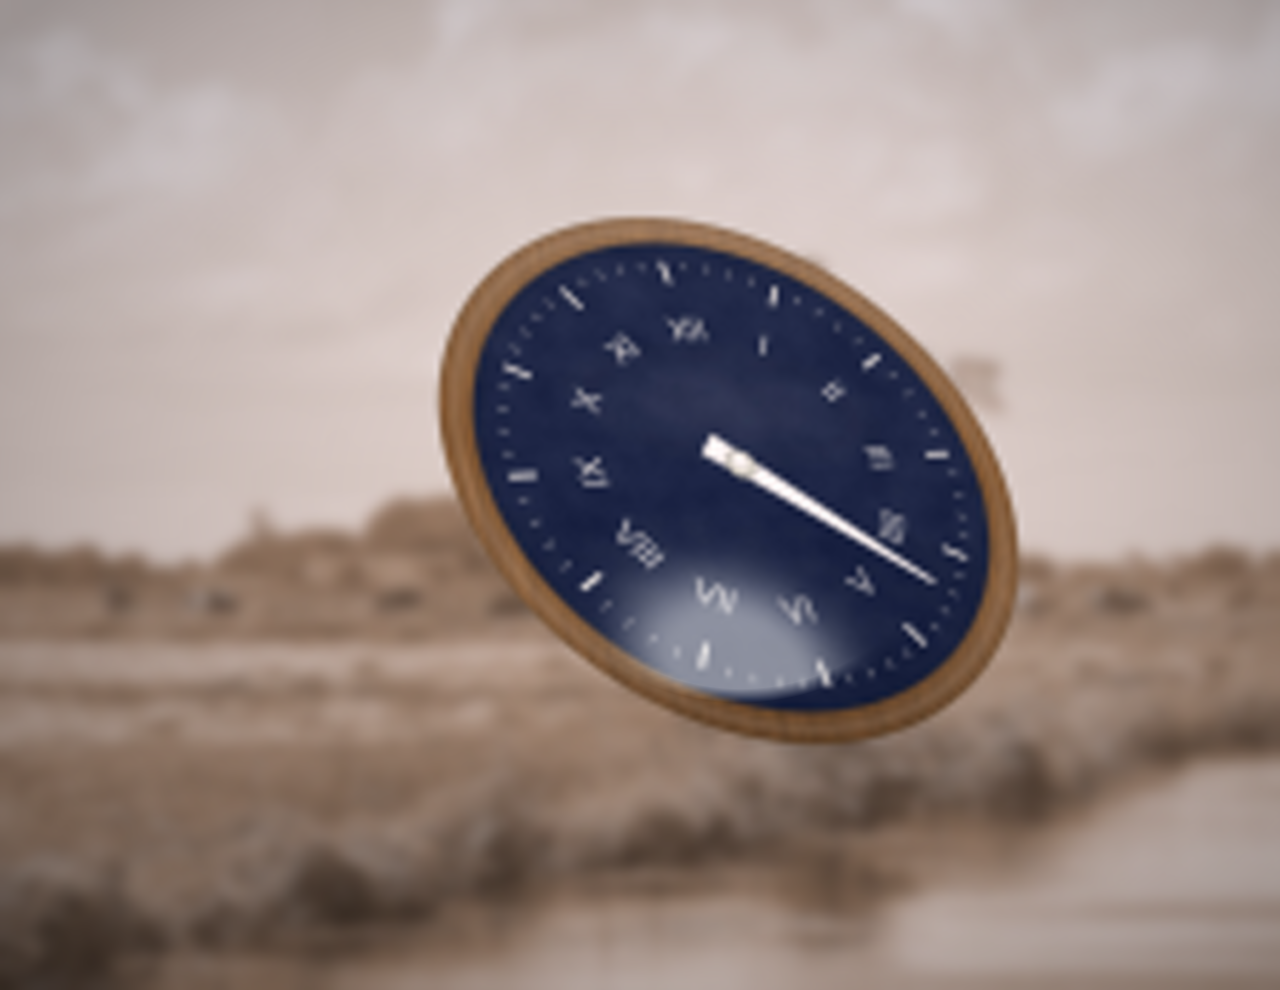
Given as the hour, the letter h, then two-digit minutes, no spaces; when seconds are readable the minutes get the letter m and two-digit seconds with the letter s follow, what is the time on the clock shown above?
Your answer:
4h22
